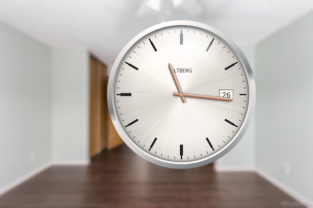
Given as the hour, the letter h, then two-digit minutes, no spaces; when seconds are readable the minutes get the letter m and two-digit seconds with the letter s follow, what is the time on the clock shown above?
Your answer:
11h16
